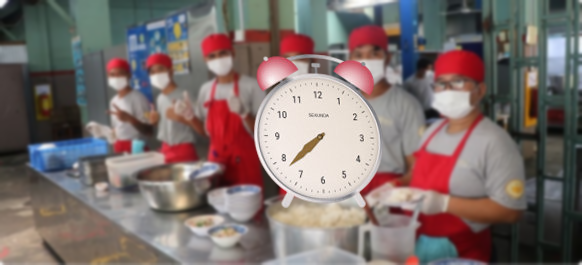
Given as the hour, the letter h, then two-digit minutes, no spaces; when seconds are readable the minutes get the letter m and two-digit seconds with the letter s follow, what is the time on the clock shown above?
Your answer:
7h38
